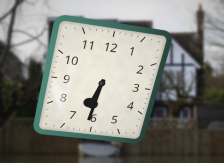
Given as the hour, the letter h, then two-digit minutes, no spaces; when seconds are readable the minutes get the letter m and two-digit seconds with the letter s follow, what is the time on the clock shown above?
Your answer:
6h31
